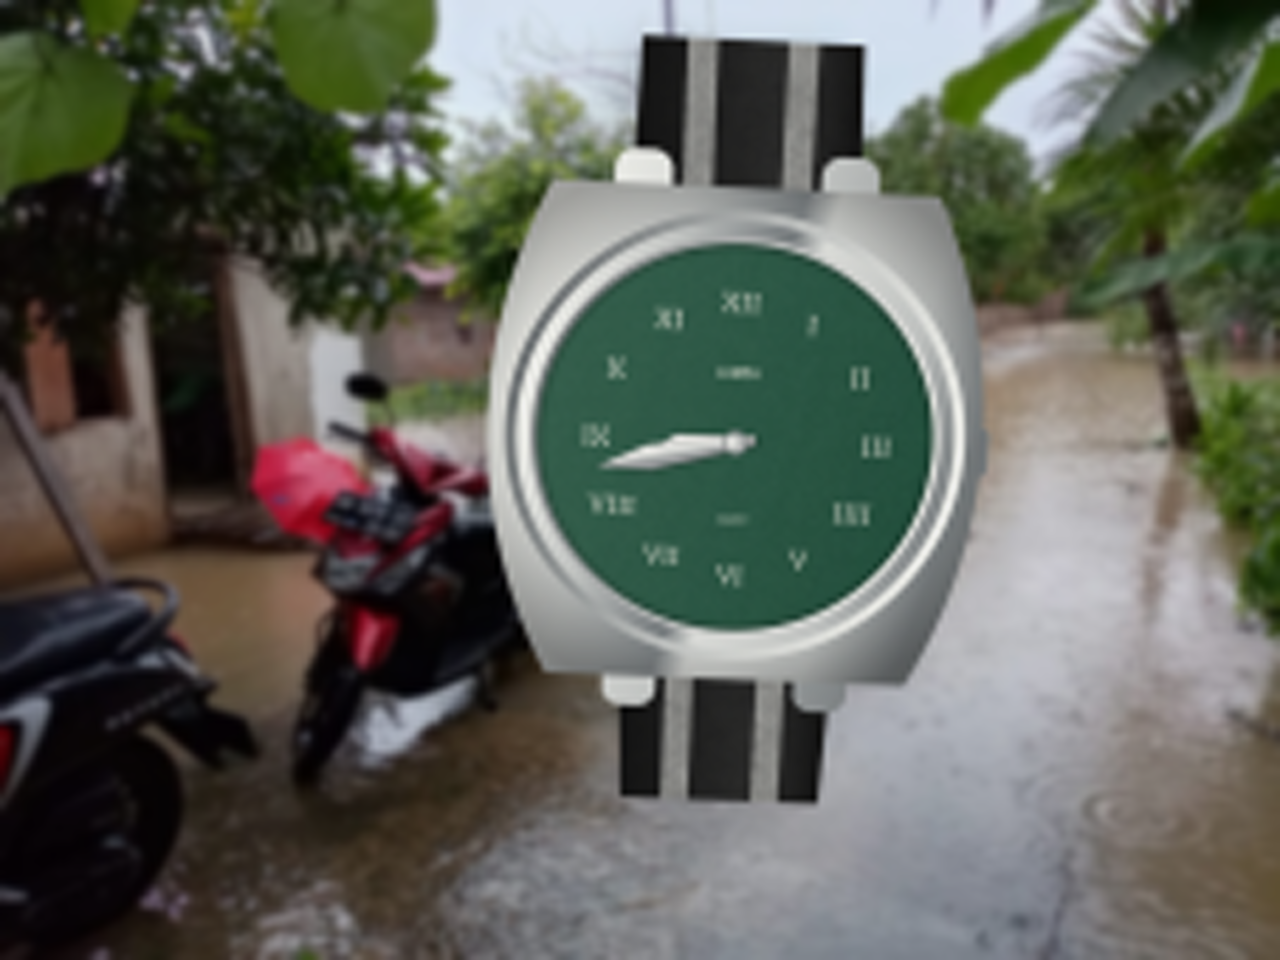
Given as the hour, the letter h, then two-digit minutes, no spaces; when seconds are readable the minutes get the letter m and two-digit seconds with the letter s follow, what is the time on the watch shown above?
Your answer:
8h43
